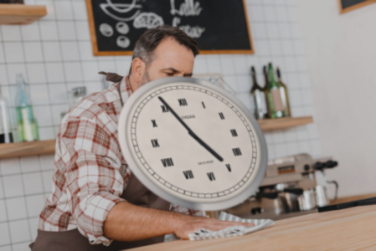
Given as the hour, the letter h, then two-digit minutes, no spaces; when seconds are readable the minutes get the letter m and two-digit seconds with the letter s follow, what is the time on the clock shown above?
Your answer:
4h56
